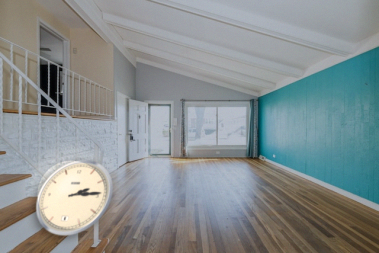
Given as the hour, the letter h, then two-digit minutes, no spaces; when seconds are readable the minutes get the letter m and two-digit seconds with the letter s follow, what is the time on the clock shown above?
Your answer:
2h14
